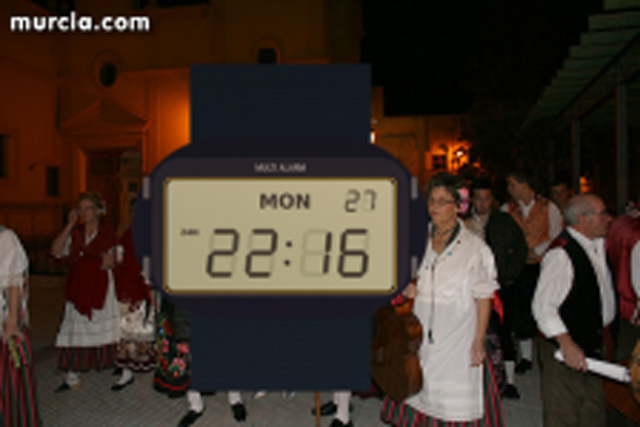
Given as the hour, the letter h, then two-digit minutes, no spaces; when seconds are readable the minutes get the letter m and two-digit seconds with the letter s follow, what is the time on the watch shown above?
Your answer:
22h16
